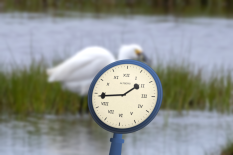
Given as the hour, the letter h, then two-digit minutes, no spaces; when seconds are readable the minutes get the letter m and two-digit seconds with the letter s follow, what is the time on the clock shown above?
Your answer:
1h44
